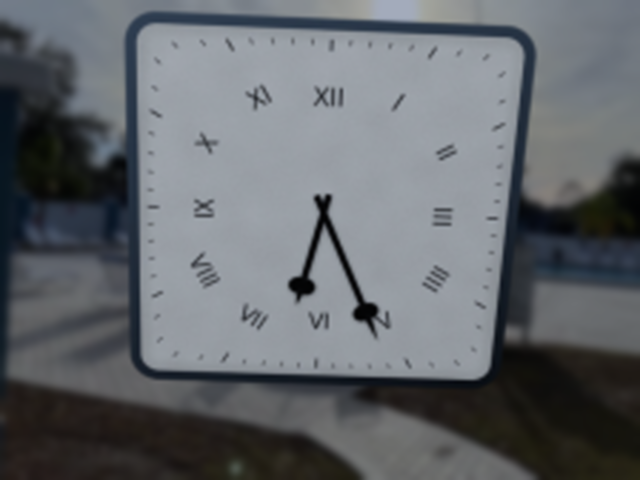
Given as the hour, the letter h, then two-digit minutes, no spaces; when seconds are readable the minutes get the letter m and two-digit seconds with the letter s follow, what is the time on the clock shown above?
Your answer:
6h26
